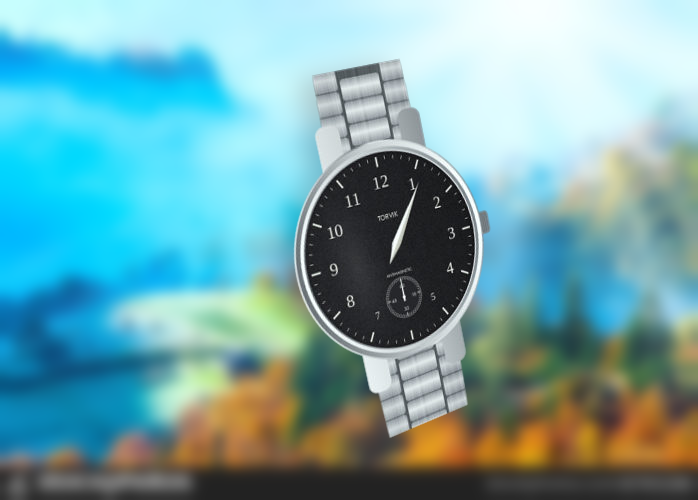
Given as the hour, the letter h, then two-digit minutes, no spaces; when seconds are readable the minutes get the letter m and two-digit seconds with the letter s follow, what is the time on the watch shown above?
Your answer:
1h06
